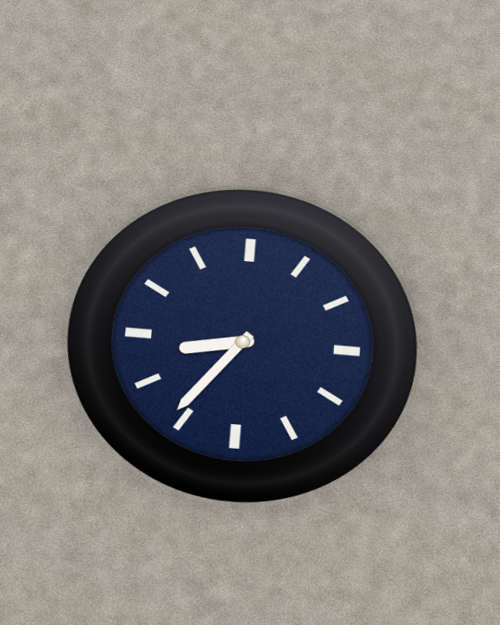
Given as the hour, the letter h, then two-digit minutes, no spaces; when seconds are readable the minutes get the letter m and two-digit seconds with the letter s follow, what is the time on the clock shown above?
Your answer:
8h36
